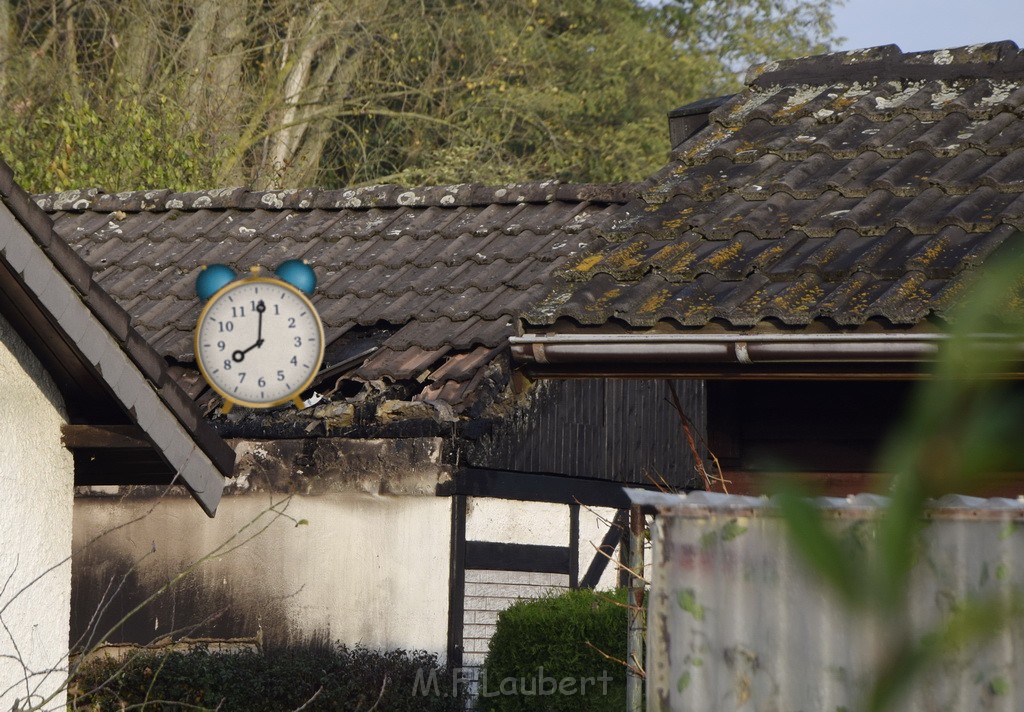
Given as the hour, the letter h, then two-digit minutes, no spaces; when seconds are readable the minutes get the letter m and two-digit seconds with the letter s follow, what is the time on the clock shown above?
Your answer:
8h01
